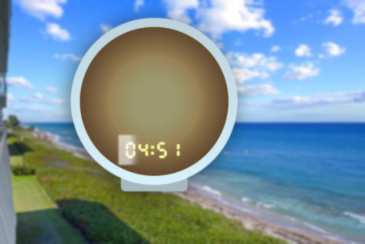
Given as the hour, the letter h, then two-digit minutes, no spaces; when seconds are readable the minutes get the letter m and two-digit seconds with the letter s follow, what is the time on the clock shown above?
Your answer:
4h51
